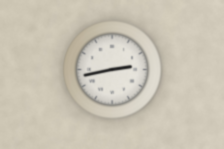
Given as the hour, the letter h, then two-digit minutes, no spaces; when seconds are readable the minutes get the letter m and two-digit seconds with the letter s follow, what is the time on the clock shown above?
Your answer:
2h43
